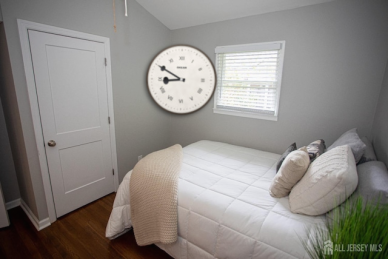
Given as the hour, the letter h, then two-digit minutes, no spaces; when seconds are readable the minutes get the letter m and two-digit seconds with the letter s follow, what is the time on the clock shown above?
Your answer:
8h50
